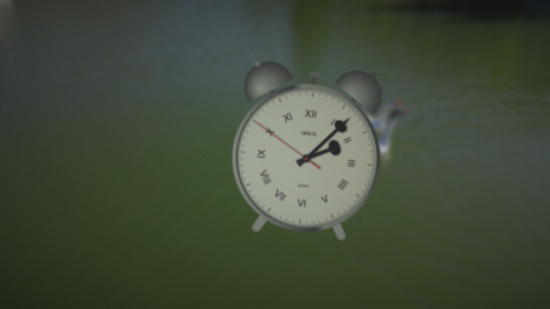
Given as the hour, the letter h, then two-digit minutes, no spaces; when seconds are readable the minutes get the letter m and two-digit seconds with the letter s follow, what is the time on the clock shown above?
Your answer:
2h06m50s
